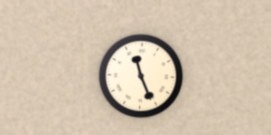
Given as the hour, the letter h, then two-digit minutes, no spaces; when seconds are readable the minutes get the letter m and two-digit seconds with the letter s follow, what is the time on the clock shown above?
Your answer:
11h26
